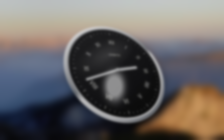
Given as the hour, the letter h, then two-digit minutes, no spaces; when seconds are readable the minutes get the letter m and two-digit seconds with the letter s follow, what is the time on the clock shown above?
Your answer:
2h42
